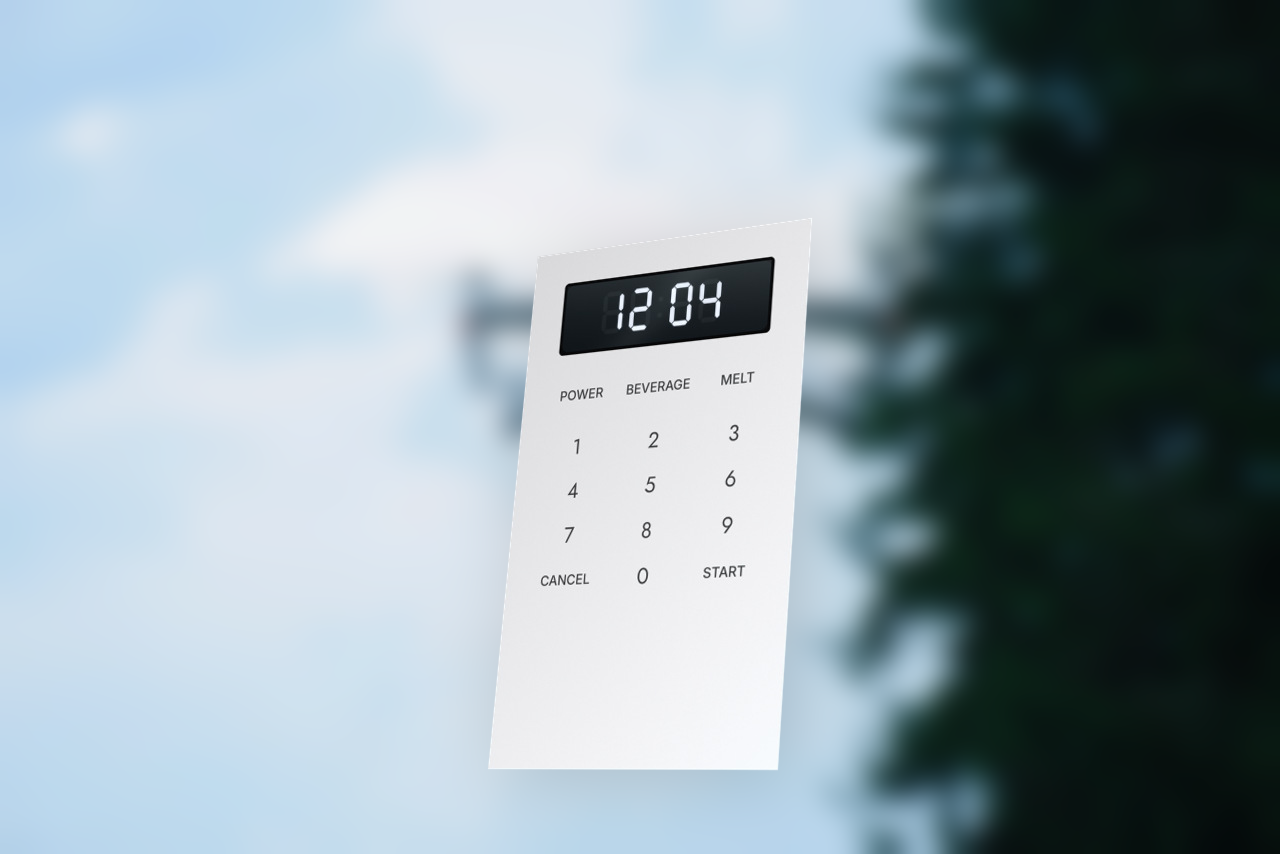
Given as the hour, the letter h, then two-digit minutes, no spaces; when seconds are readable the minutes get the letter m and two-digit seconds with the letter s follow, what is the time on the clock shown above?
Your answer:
12h04
